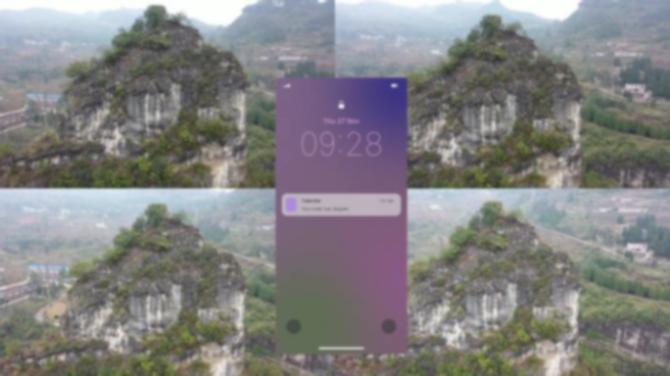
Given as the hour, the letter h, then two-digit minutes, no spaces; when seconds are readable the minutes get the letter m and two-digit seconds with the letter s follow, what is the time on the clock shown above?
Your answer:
9h28
